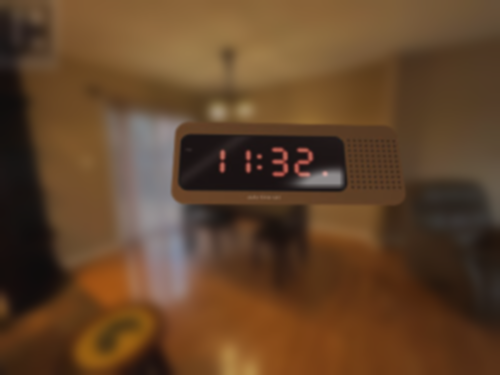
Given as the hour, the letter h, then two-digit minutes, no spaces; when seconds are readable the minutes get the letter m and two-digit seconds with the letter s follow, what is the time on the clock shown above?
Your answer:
11h32
